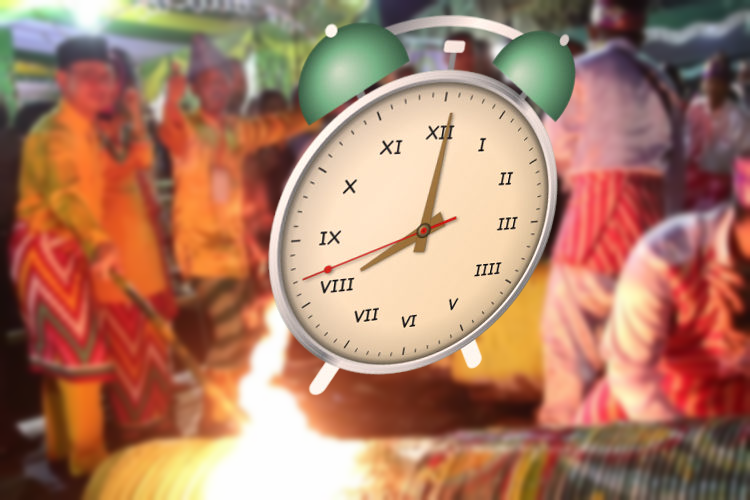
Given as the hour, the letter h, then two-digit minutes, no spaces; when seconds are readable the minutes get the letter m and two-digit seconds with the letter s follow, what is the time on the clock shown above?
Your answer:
8h00m42s
